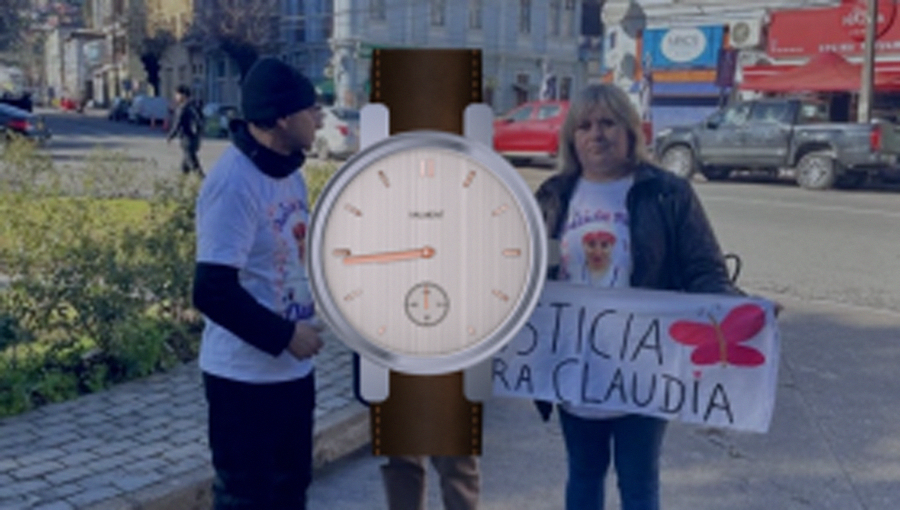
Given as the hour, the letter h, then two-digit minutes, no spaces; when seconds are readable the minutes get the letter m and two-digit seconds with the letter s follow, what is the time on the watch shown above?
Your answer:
8h44
